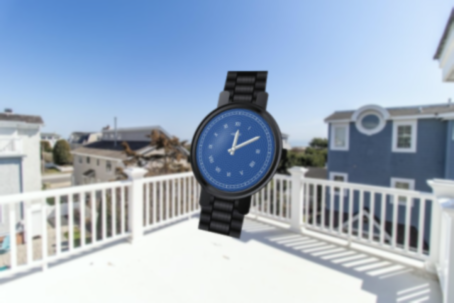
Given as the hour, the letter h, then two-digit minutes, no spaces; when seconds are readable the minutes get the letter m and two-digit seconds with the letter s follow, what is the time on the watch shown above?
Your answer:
12h10
